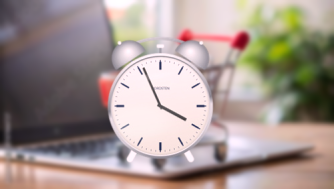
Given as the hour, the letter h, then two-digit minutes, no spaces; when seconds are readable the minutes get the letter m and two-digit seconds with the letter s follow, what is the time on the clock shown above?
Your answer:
3h56
